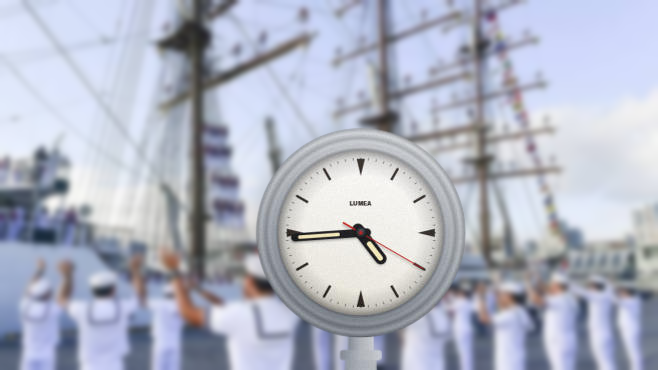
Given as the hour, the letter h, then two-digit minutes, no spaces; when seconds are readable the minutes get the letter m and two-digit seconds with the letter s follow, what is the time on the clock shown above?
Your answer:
4h44m20s
